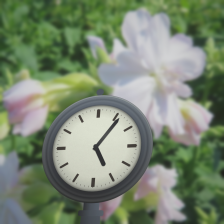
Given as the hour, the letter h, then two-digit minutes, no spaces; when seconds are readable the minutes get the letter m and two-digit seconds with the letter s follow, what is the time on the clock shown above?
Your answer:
5h06
